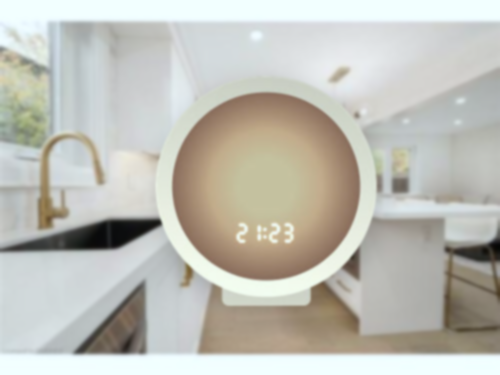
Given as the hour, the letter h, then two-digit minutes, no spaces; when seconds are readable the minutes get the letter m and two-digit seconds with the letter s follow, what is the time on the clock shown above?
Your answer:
21h23
